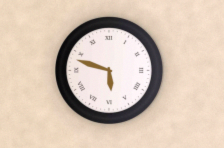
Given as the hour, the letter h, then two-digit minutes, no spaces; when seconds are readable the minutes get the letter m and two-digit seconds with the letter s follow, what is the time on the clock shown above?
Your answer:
5h48
